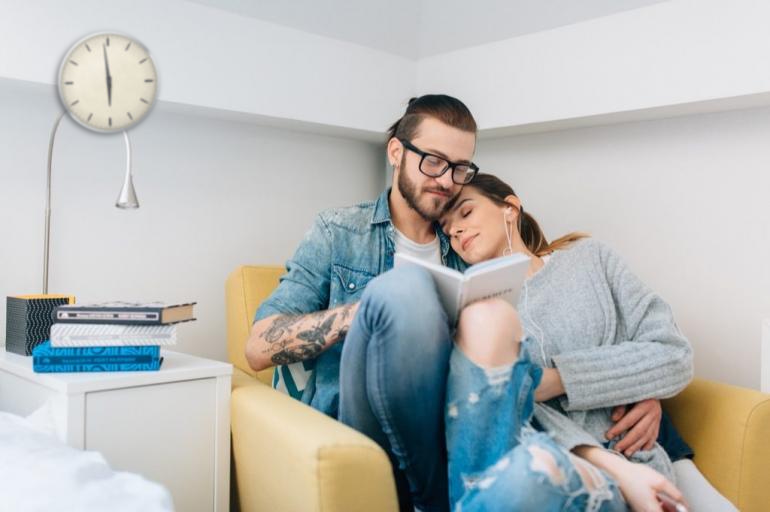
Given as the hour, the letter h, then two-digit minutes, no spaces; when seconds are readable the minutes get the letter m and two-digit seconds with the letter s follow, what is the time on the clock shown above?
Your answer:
5h59
